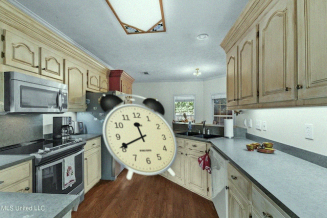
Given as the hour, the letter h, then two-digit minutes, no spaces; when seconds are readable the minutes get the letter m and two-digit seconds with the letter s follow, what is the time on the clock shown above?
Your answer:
11h41
